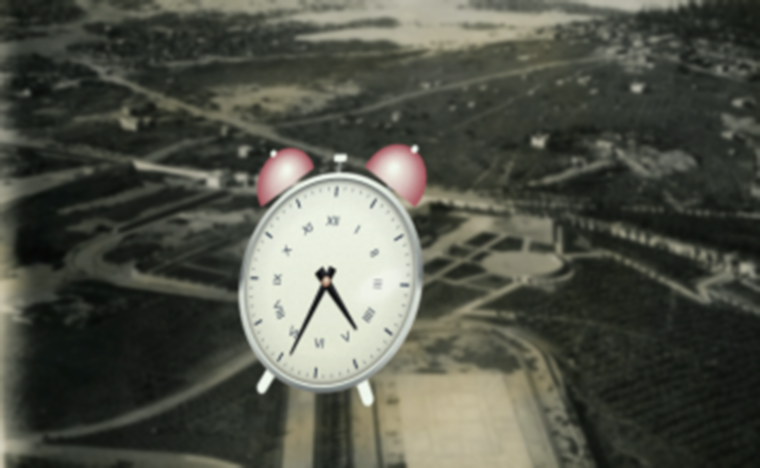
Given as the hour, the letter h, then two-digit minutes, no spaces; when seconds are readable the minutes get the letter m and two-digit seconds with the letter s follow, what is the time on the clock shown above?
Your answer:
4h34
